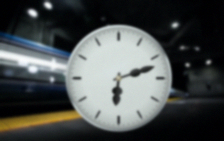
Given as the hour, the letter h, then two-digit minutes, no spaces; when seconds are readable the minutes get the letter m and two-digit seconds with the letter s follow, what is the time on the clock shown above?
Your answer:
6h12
